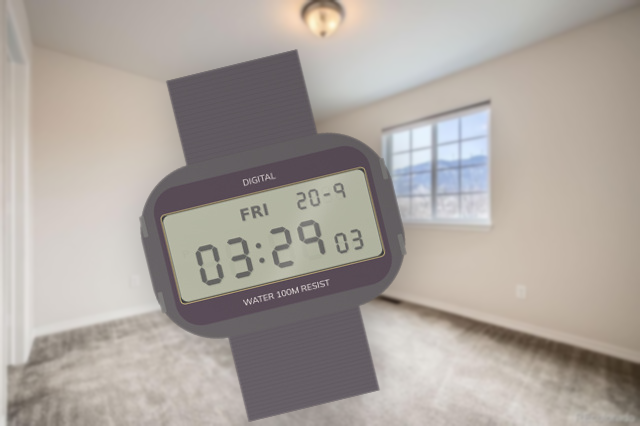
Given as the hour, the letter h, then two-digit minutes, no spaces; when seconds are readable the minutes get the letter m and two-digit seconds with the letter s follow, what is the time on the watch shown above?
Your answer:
3h29m03s
